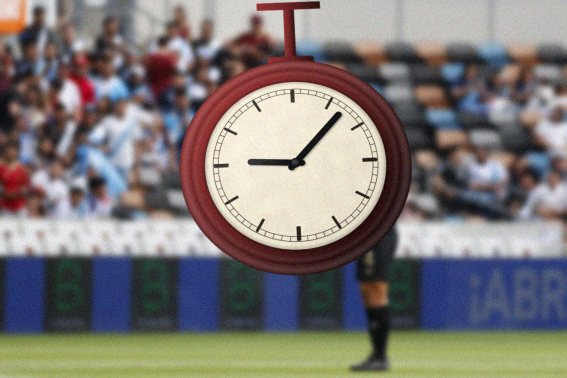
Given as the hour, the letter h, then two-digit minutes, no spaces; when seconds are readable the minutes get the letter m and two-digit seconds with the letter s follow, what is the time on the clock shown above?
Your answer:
9h07
